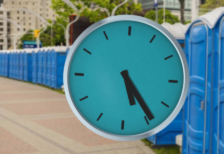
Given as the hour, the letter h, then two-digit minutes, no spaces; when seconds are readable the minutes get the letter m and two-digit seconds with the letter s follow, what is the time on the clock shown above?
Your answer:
5h24
